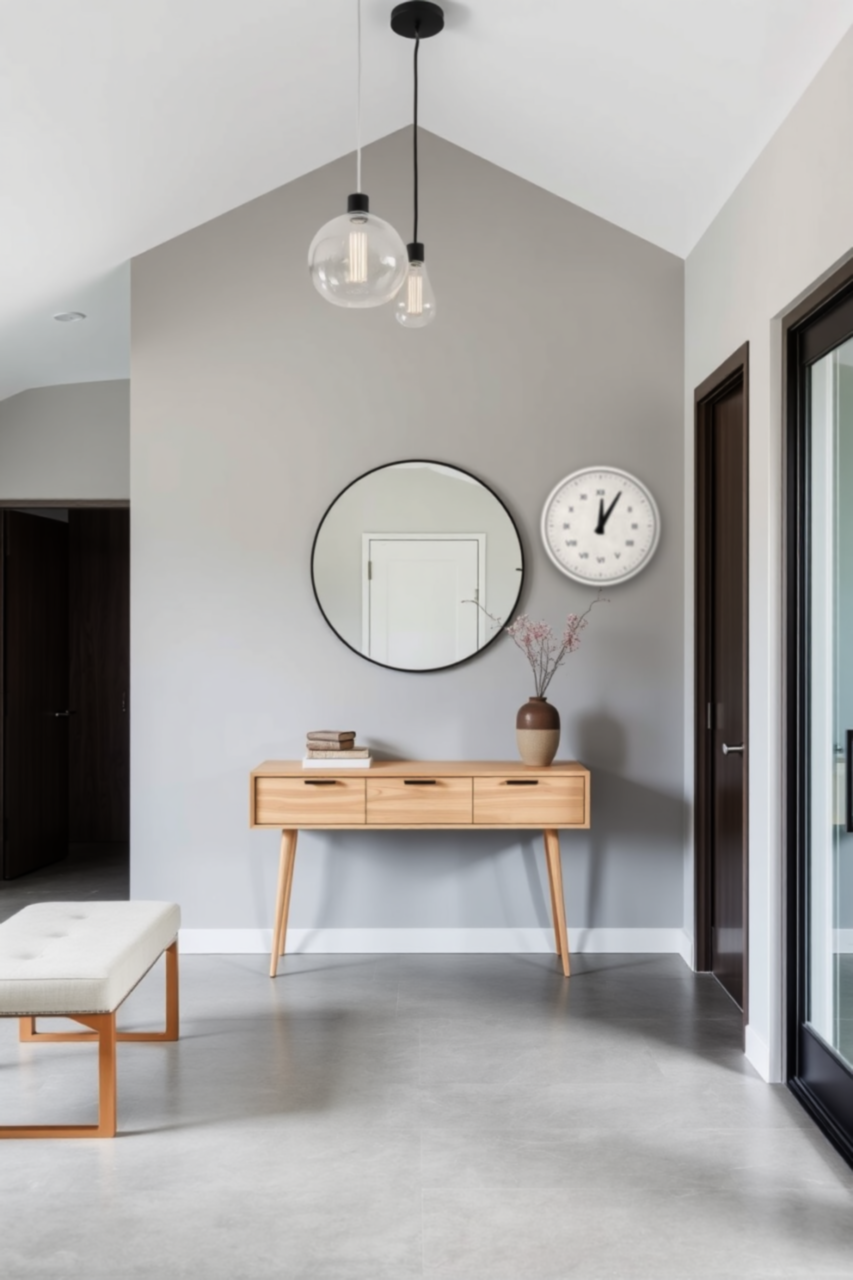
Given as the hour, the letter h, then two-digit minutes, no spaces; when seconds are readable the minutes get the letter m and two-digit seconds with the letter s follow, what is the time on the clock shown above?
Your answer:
12h05
